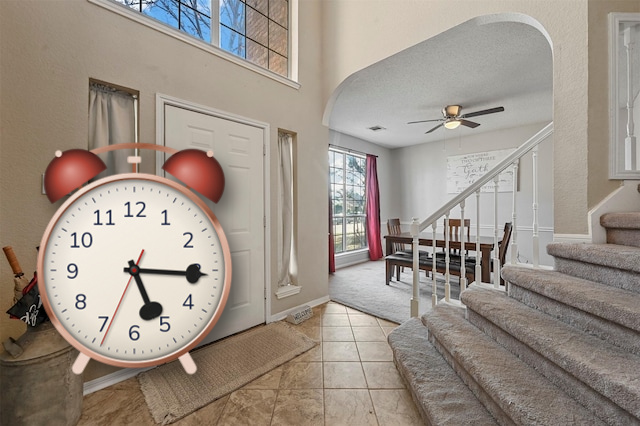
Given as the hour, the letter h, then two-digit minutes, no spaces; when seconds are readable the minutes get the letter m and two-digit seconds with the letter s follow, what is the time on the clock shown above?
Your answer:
5h15m34s
